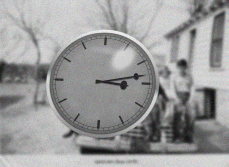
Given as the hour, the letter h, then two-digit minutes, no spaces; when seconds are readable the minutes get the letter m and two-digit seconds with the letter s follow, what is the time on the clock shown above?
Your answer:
3h13
